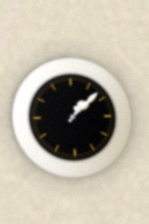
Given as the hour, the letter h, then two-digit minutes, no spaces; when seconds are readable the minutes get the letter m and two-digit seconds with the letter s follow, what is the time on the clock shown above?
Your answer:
1h08
